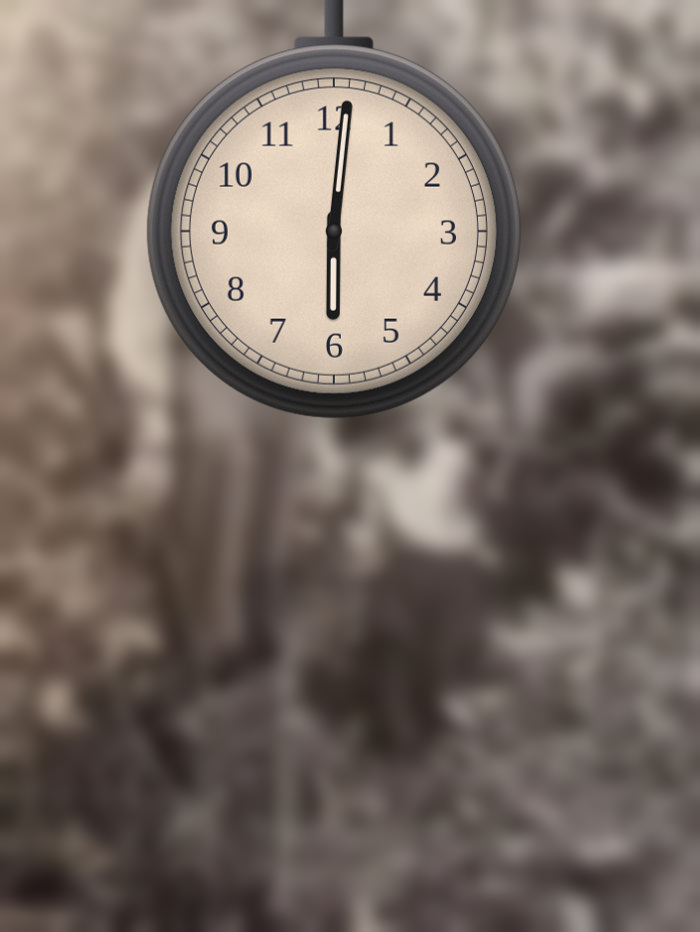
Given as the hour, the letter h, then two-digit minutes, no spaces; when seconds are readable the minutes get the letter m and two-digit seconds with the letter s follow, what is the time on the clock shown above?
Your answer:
6h01
